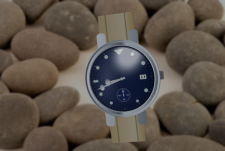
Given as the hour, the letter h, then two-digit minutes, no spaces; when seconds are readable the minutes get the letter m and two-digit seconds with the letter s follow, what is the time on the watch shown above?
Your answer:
8h42
